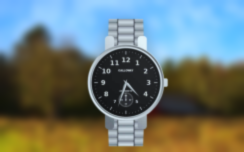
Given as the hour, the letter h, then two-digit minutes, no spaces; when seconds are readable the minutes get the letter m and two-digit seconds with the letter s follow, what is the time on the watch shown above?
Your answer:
4h33
